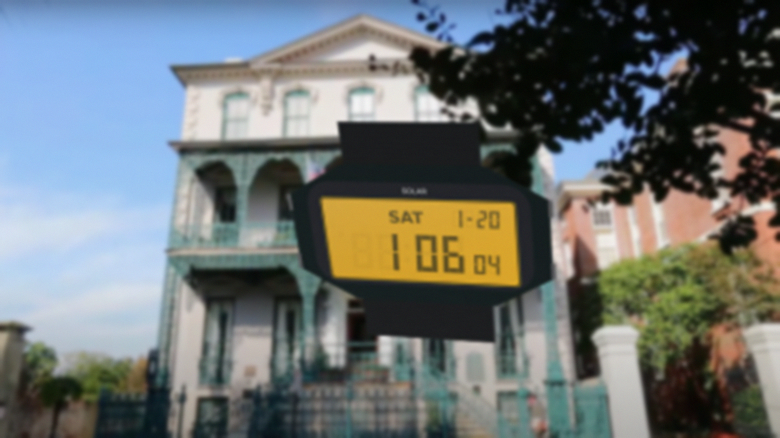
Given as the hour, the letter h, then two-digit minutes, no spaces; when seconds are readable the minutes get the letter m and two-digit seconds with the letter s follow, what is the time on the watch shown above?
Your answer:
1h06m04s
